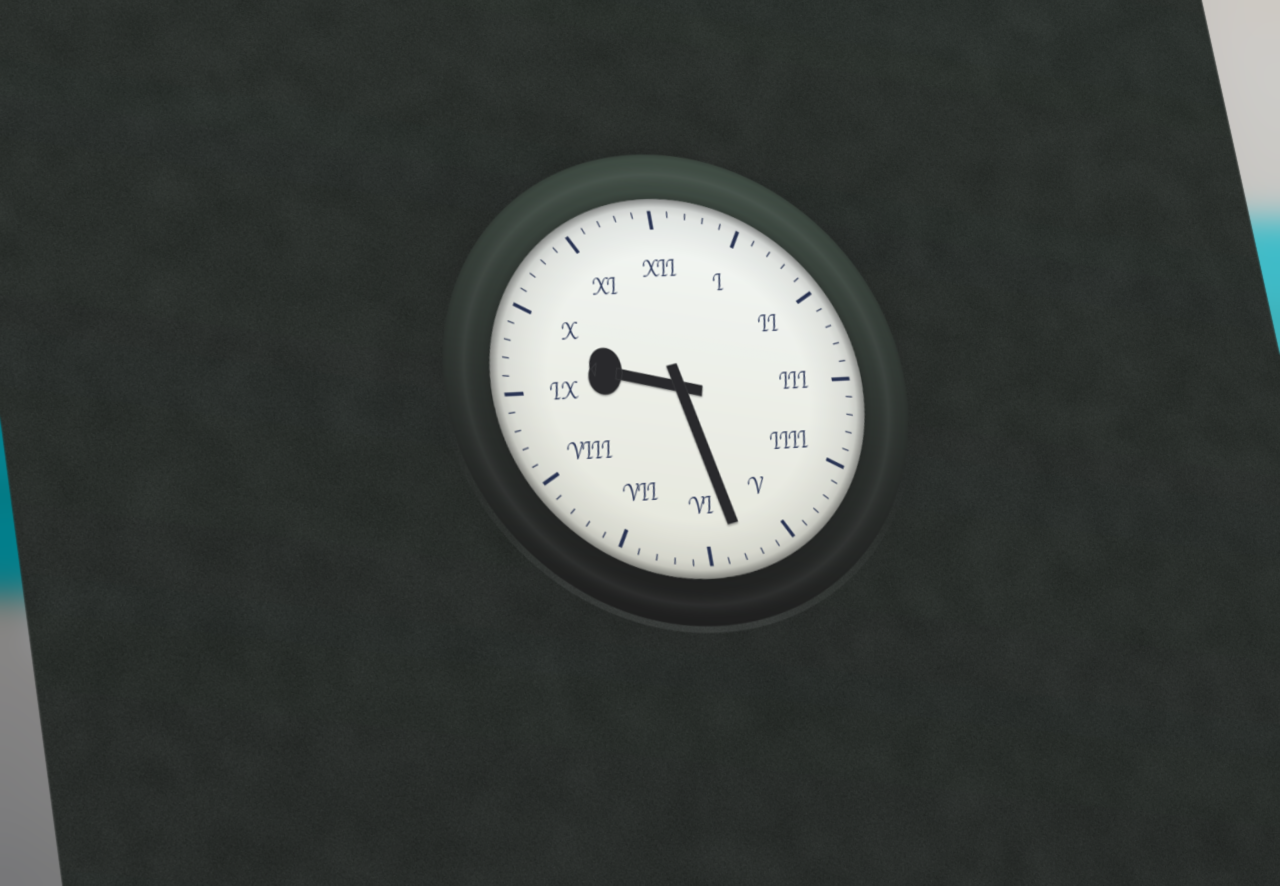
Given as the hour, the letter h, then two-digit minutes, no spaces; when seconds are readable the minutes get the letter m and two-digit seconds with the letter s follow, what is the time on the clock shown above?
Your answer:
9h28
